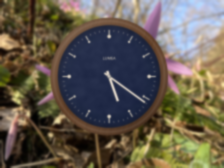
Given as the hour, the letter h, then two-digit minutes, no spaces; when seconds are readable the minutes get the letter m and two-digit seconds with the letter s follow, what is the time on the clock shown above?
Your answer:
5h21
